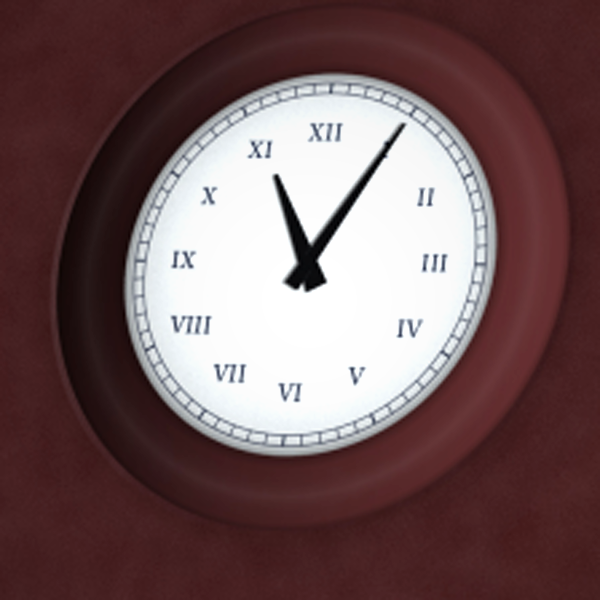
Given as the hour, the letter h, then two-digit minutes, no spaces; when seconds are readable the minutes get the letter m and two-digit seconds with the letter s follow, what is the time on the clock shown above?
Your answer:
11h05
